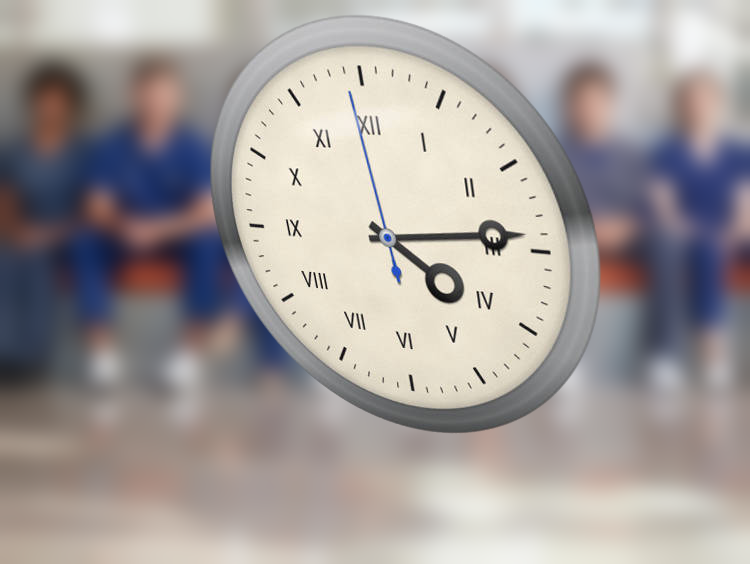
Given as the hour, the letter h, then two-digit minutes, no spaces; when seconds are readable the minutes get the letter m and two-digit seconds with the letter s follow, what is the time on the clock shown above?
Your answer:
4h13m59s
